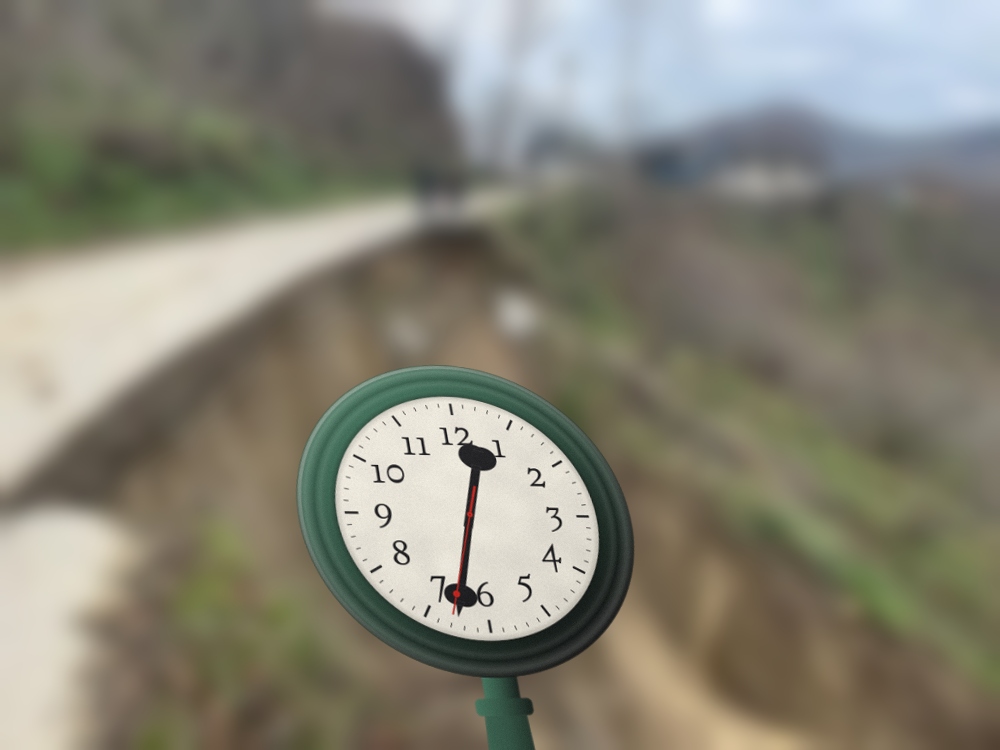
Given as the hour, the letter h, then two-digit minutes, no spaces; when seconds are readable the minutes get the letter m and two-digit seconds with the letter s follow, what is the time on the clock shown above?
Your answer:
12h32m33s
